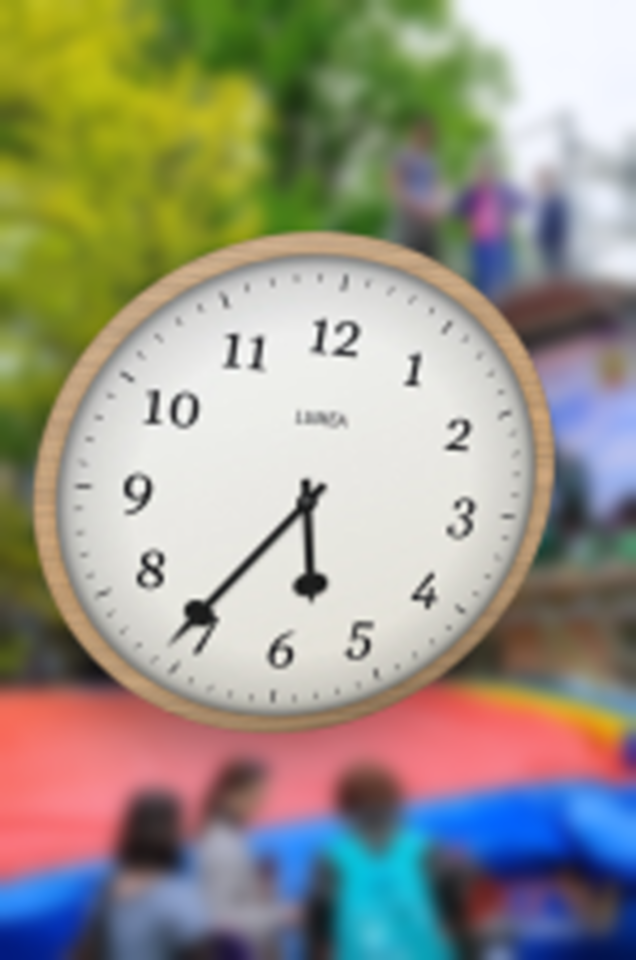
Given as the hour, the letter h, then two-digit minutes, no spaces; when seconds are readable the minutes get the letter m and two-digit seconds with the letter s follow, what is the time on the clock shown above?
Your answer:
5h36
